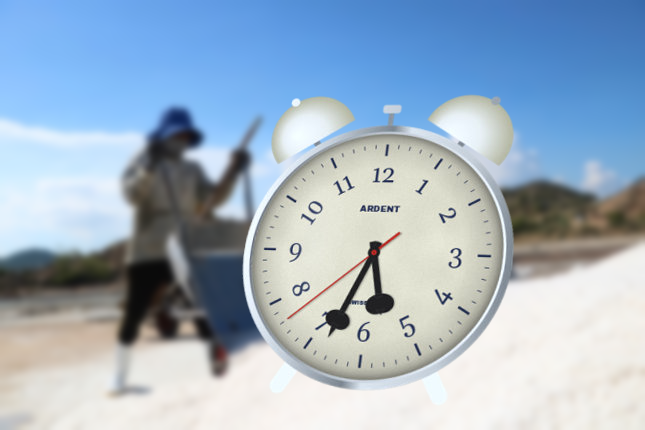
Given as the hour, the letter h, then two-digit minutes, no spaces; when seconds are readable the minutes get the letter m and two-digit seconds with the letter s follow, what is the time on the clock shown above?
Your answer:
5h33m38s
